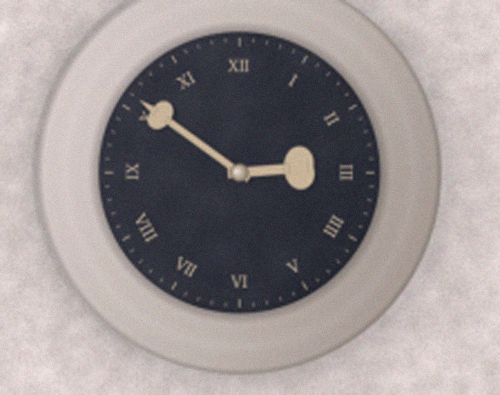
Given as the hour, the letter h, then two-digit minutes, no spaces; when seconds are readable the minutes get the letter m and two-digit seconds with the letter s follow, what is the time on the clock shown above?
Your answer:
2h51
